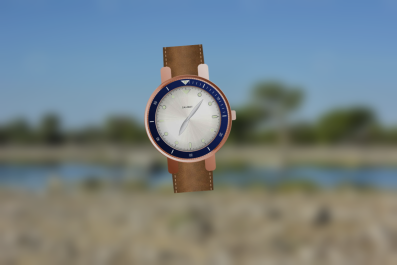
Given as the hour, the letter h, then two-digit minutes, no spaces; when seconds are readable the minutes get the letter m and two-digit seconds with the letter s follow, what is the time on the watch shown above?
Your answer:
7h07
